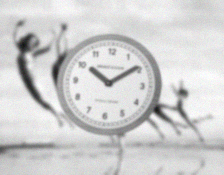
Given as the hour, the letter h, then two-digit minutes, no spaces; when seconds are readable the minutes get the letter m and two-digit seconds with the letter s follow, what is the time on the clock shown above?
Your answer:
10h09
